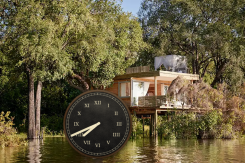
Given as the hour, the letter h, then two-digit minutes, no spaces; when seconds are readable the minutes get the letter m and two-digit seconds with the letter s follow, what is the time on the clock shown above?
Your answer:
7h41
